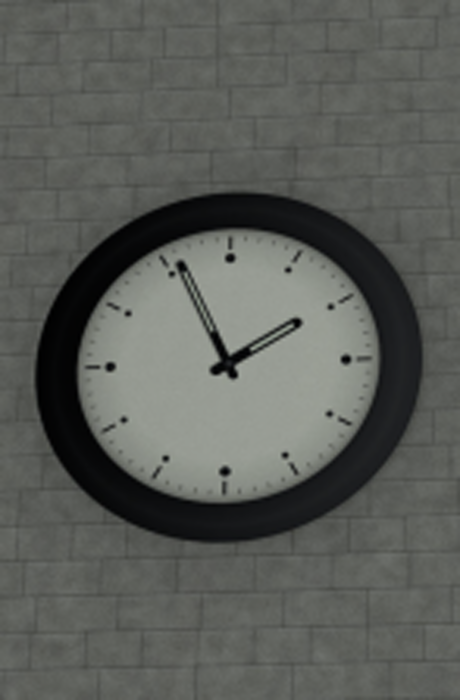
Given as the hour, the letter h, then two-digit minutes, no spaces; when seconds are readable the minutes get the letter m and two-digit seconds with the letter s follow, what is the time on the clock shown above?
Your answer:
1h56
